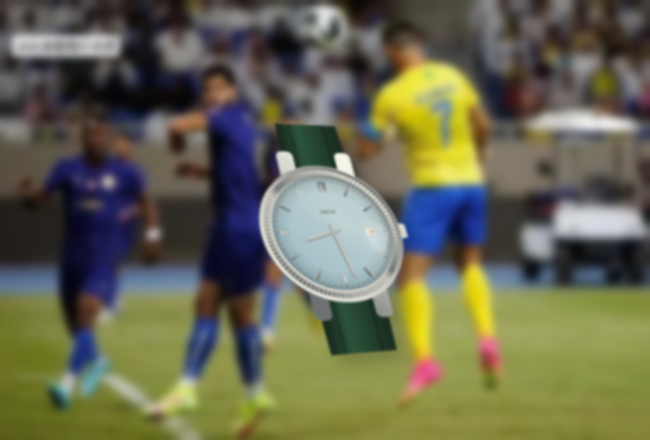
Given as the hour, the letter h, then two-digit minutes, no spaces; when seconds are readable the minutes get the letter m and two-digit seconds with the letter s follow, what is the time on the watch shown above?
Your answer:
8h28
